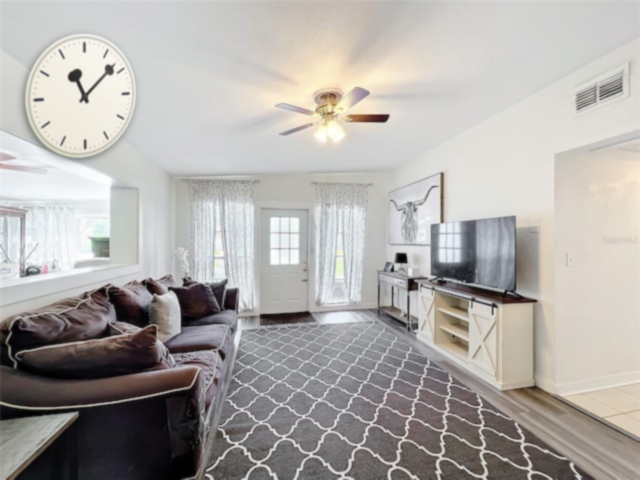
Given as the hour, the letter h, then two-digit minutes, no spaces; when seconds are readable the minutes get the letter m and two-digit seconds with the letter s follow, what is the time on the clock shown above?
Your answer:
11h08
